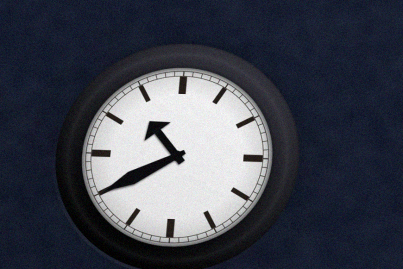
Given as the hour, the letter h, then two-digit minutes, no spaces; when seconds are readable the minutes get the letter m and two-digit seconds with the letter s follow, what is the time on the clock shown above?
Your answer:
10h40
